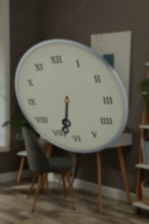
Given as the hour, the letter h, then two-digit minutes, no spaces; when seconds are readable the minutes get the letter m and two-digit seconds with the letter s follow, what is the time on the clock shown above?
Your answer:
6h33
